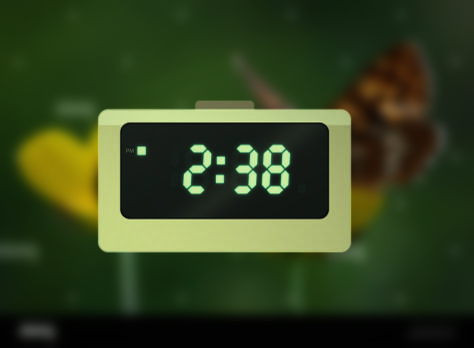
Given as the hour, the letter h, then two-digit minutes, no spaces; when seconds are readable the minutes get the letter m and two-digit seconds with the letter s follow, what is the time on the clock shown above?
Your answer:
2h38
